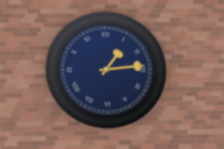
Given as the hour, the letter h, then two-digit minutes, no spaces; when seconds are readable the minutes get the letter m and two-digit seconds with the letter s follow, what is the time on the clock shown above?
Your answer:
1h14
